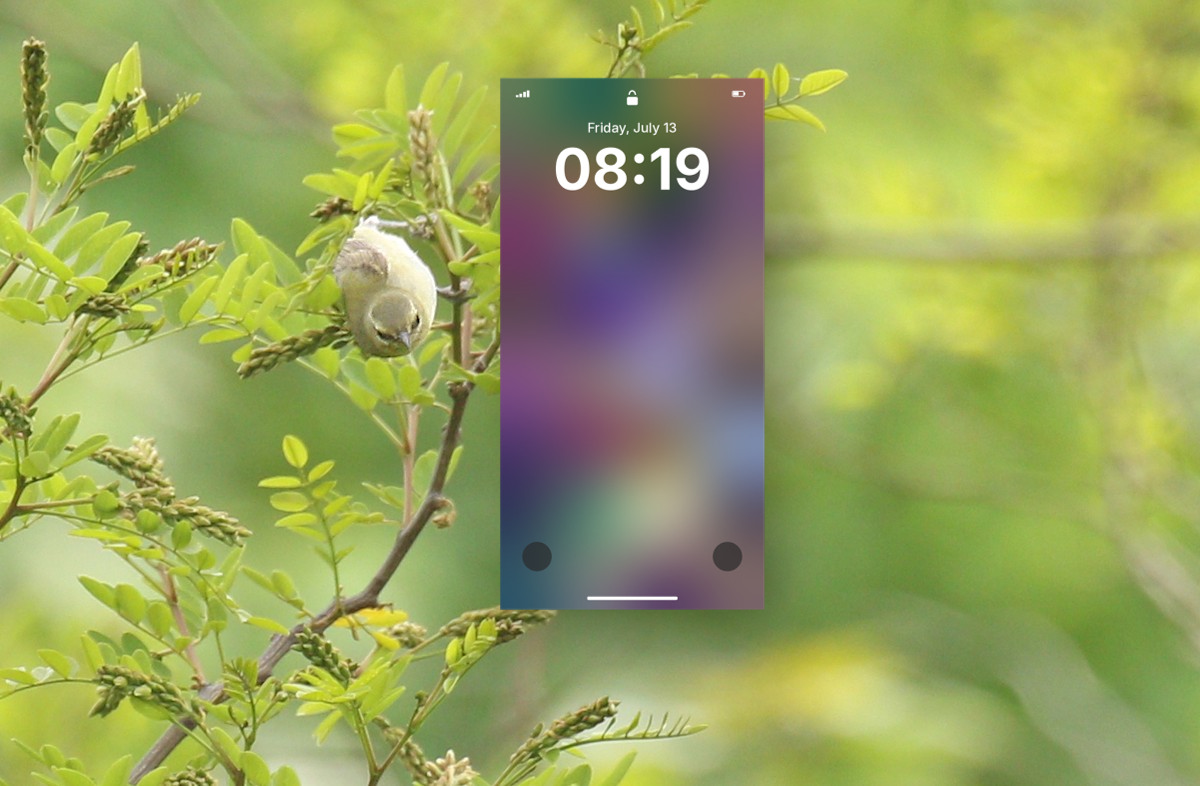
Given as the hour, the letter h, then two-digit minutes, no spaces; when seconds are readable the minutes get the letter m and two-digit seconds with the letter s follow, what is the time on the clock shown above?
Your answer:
8h19
